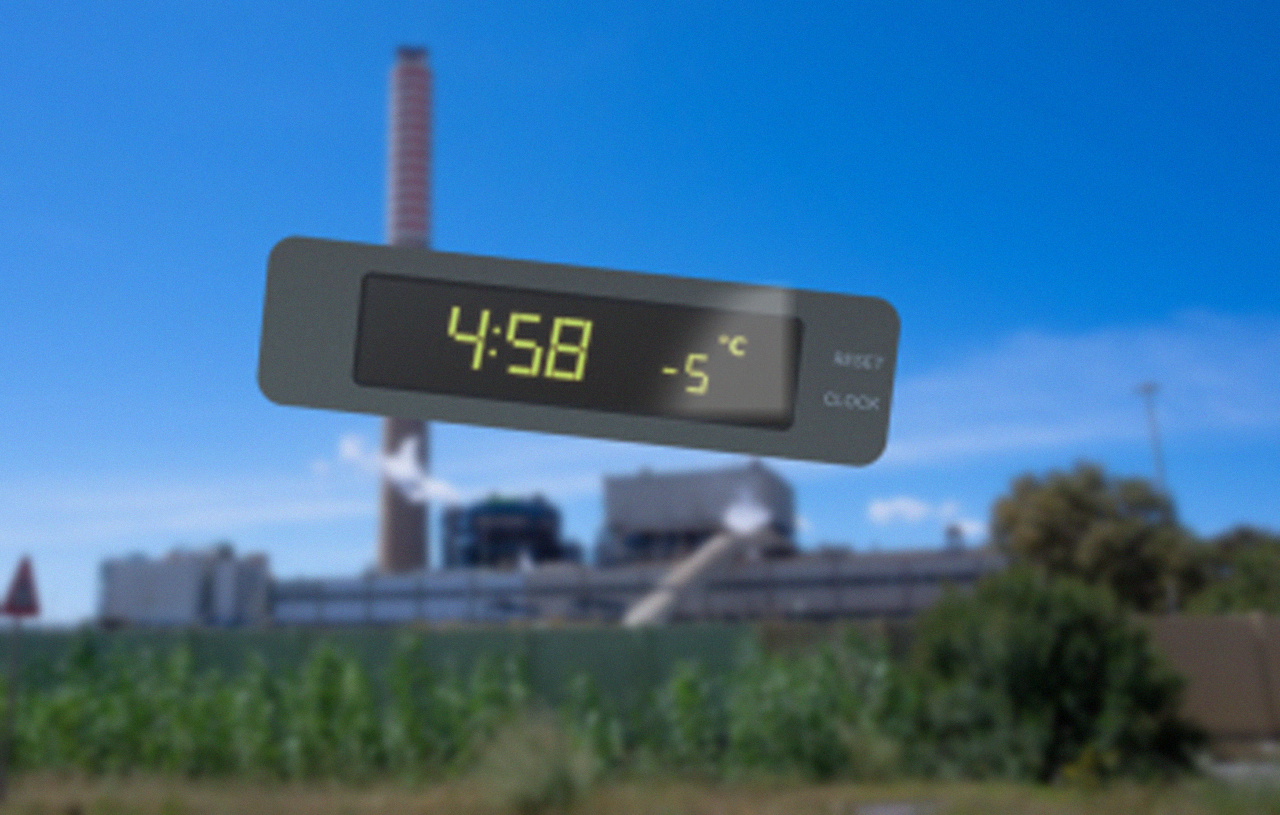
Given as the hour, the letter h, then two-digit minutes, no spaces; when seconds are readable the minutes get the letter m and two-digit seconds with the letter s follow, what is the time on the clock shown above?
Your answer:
4h58
